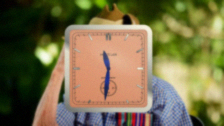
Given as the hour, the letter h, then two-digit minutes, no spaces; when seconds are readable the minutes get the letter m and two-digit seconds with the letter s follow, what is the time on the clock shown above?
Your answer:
11h31
